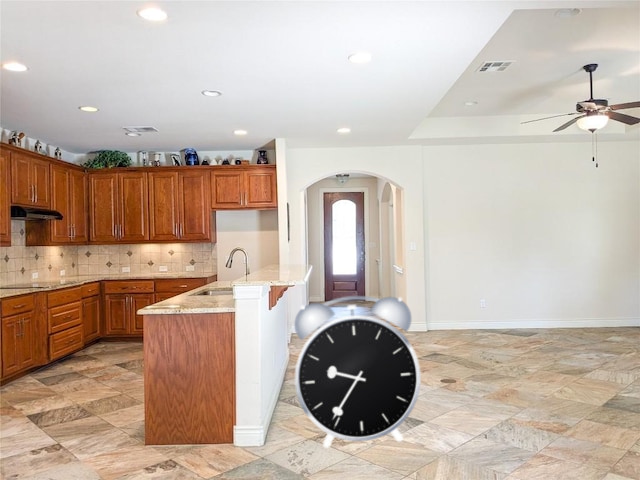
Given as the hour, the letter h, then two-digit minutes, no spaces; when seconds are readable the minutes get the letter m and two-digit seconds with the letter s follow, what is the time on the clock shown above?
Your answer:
9h36
